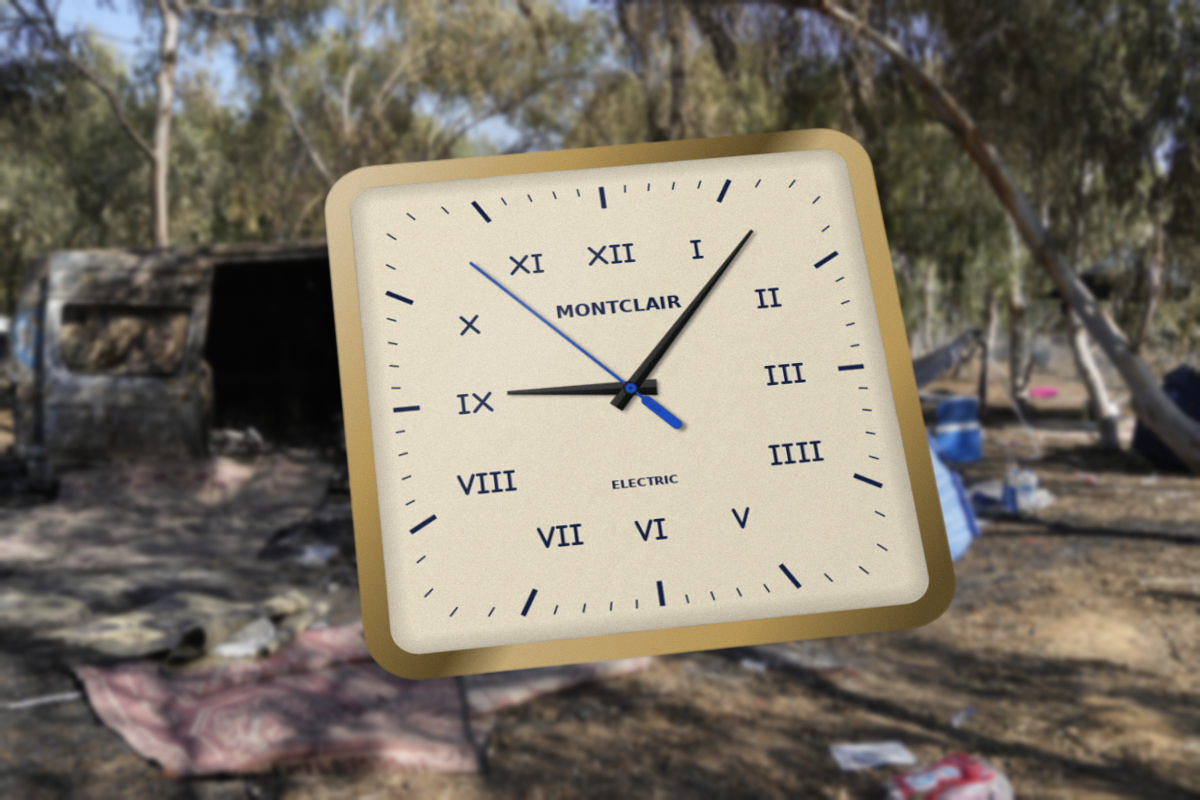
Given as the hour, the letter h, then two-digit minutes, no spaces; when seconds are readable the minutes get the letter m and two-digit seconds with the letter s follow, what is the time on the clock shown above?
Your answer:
9h06m53s
